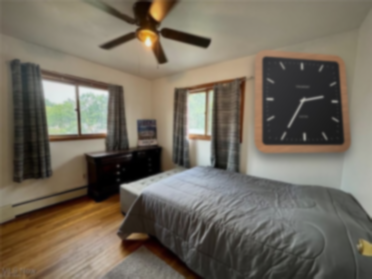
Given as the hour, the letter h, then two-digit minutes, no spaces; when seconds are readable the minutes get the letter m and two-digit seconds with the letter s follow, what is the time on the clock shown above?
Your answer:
2h35
